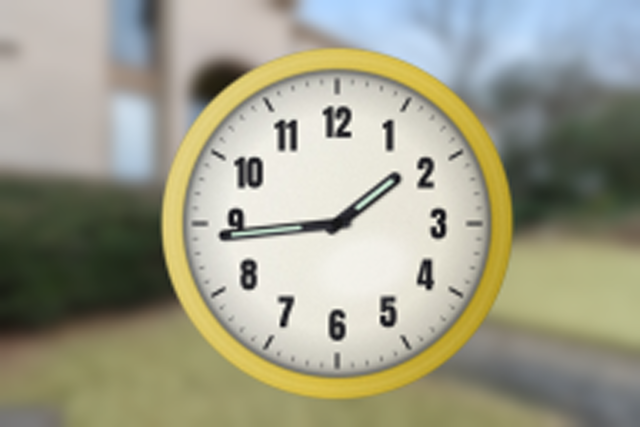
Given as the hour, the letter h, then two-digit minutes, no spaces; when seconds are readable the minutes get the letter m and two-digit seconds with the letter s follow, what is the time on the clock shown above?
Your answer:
1h44
